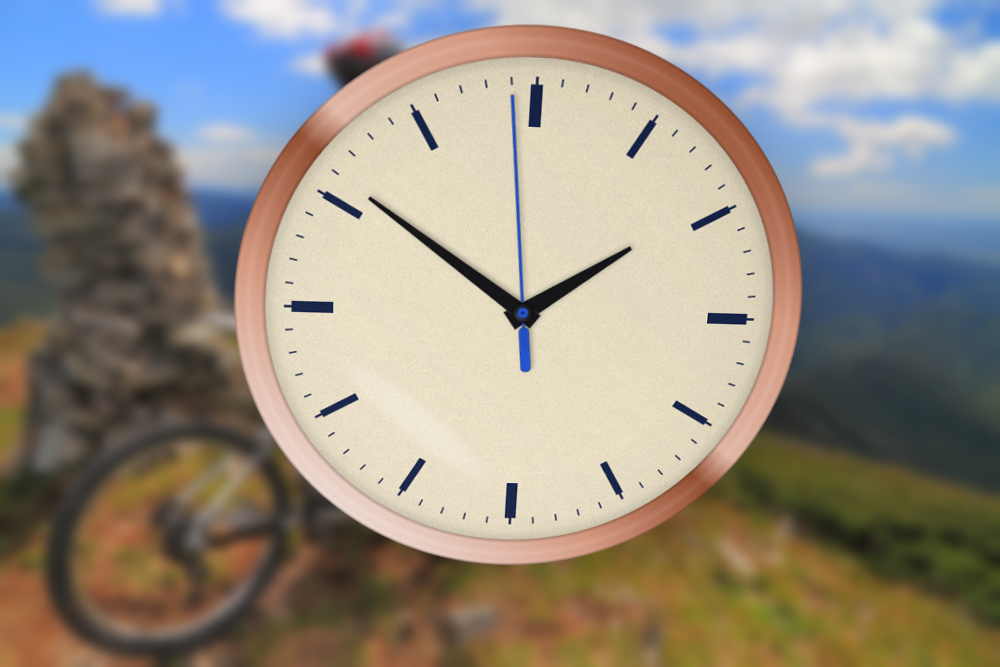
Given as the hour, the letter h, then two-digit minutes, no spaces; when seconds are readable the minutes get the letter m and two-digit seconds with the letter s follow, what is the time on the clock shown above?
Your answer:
1h50m59s
